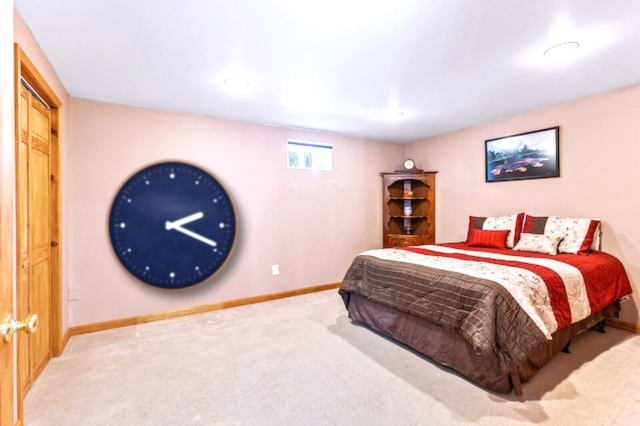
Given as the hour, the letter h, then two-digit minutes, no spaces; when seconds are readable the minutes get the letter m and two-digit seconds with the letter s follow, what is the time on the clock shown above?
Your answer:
2h19
